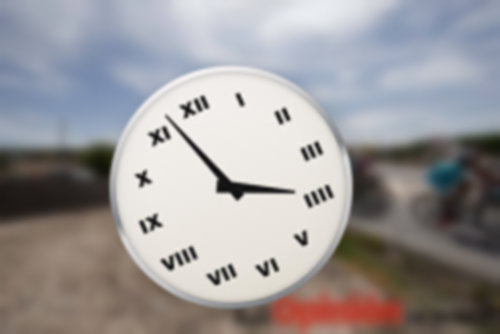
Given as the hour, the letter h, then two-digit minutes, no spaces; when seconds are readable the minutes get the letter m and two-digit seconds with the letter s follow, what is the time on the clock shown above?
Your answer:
3h57
